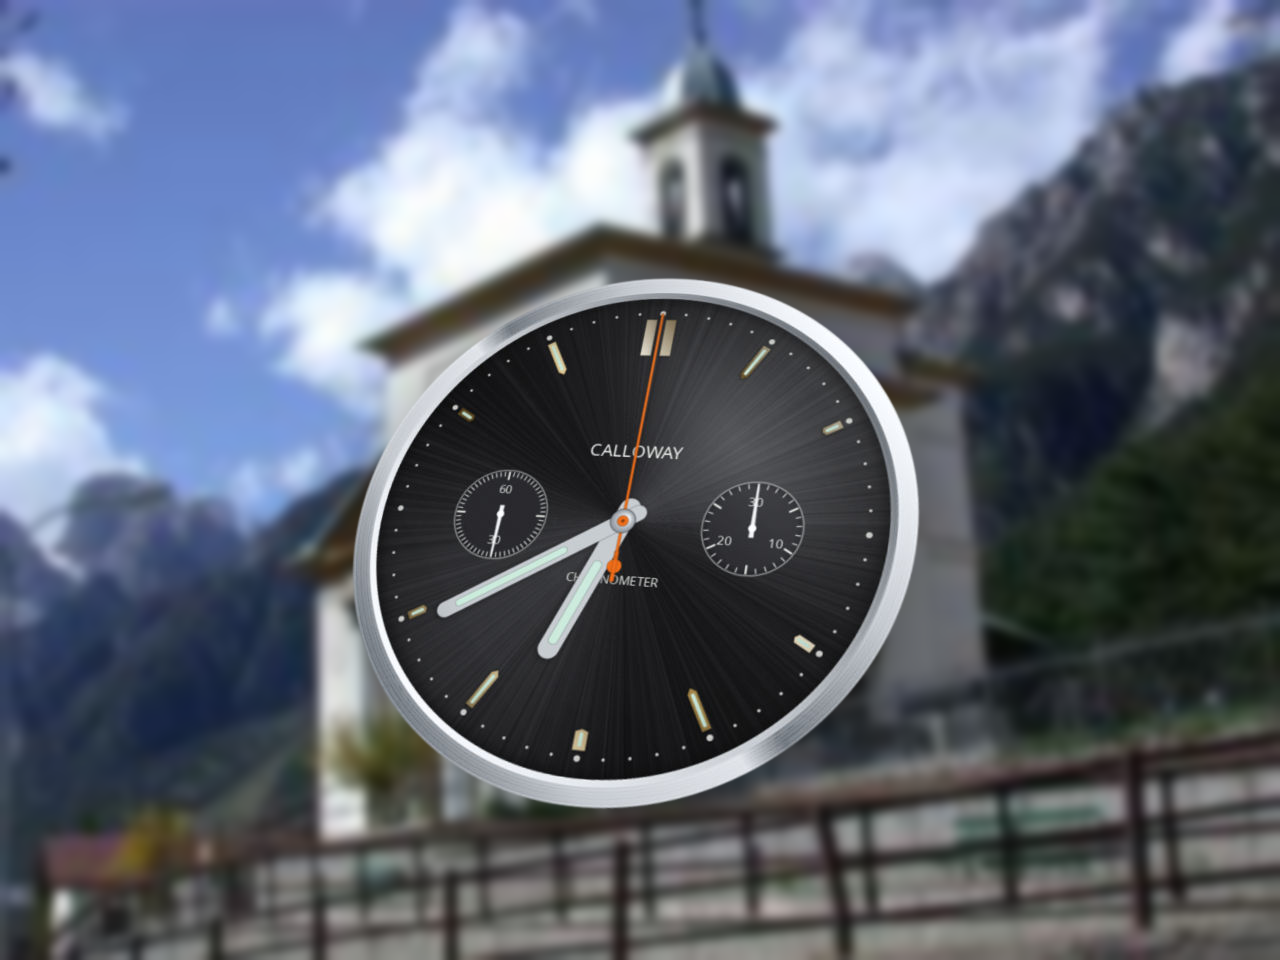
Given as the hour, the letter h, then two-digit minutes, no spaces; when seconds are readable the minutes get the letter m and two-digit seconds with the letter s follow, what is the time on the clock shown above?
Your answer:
6h39m30s
